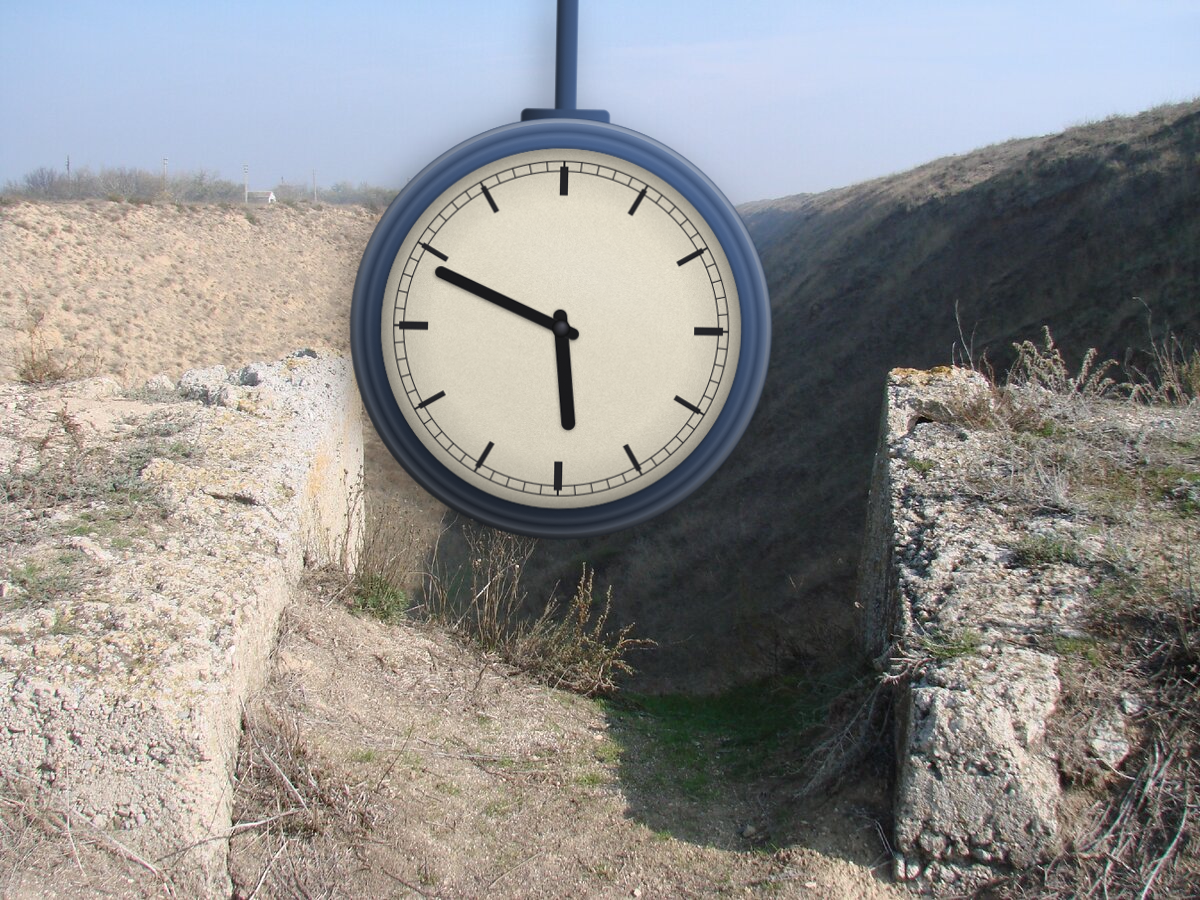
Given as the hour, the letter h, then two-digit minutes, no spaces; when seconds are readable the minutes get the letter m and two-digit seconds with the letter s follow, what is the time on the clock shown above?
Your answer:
5h49
